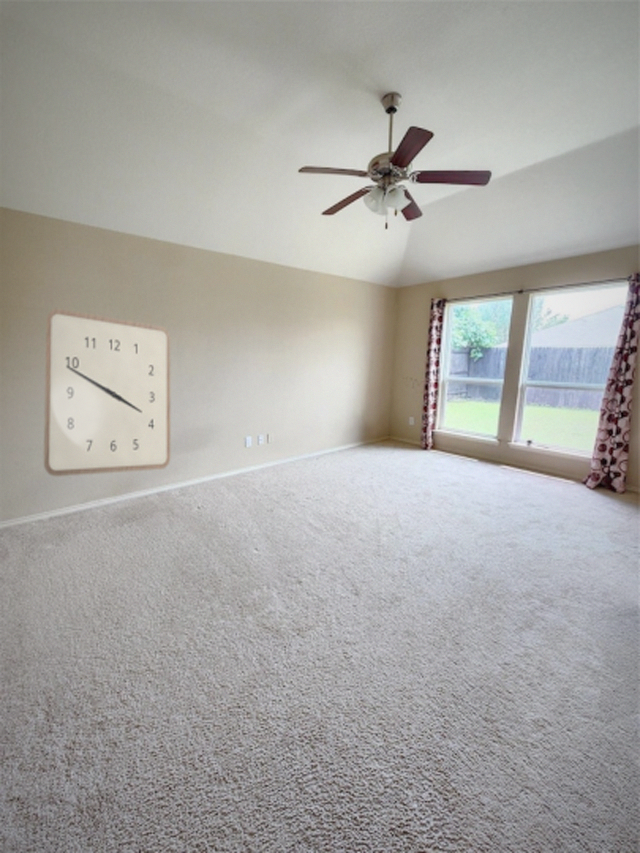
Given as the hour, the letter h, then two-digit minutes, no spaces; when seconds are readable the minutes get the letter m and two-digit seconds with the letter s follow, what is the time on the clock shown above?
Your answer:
3h49
